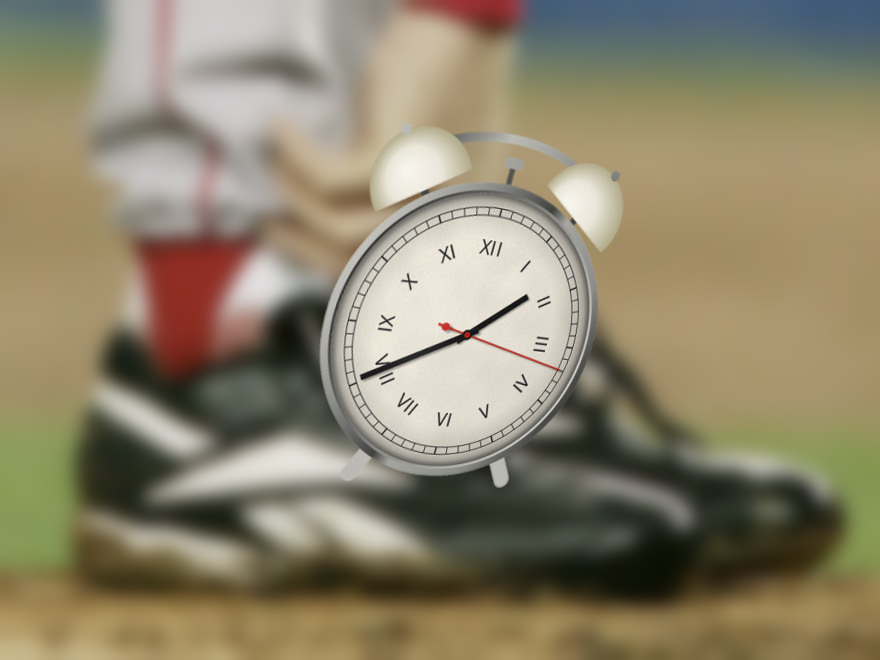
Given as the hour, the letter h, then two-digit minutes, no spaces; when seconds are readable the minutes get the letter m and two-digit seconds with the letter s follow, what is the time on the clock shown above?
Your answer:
1h40m17s
